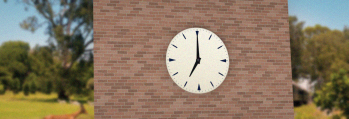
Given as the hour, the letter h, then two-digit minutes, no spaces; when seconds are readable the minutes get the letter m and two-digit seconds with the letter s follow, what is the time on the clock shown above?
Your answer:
7h00
